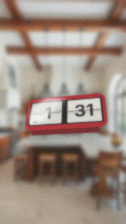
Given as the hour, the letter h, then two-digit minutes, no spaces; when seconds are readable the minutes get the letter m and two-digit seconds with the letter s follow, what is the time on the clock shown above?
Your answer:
1h31
